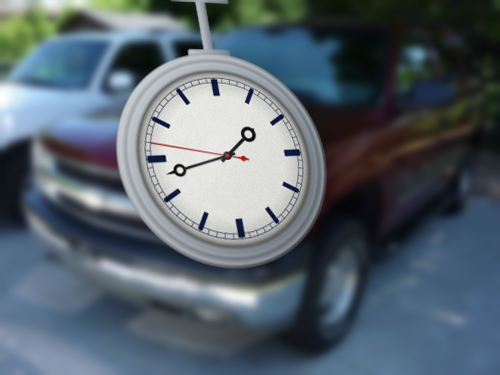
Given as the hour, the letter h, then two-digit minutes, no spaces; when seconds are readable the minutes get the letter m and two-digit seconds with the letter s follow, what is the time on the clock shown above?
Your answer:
1h42m47s
